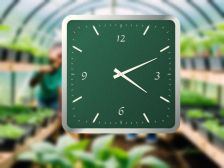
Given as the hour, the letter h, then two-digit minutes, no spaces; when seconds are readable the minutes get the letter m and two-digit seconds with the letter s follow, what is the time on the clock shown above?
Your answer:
4h11
